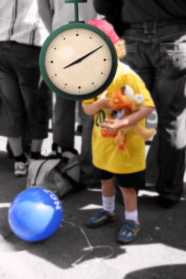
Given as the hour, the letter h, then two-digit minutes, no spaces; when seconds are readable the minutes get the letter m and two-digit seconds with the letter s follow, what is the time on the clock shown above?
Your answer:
8h10
